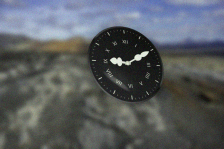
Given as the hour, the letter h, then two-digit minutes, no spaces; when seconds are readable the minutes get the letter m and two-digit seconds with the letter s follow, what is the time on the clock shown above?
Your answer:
9h10
